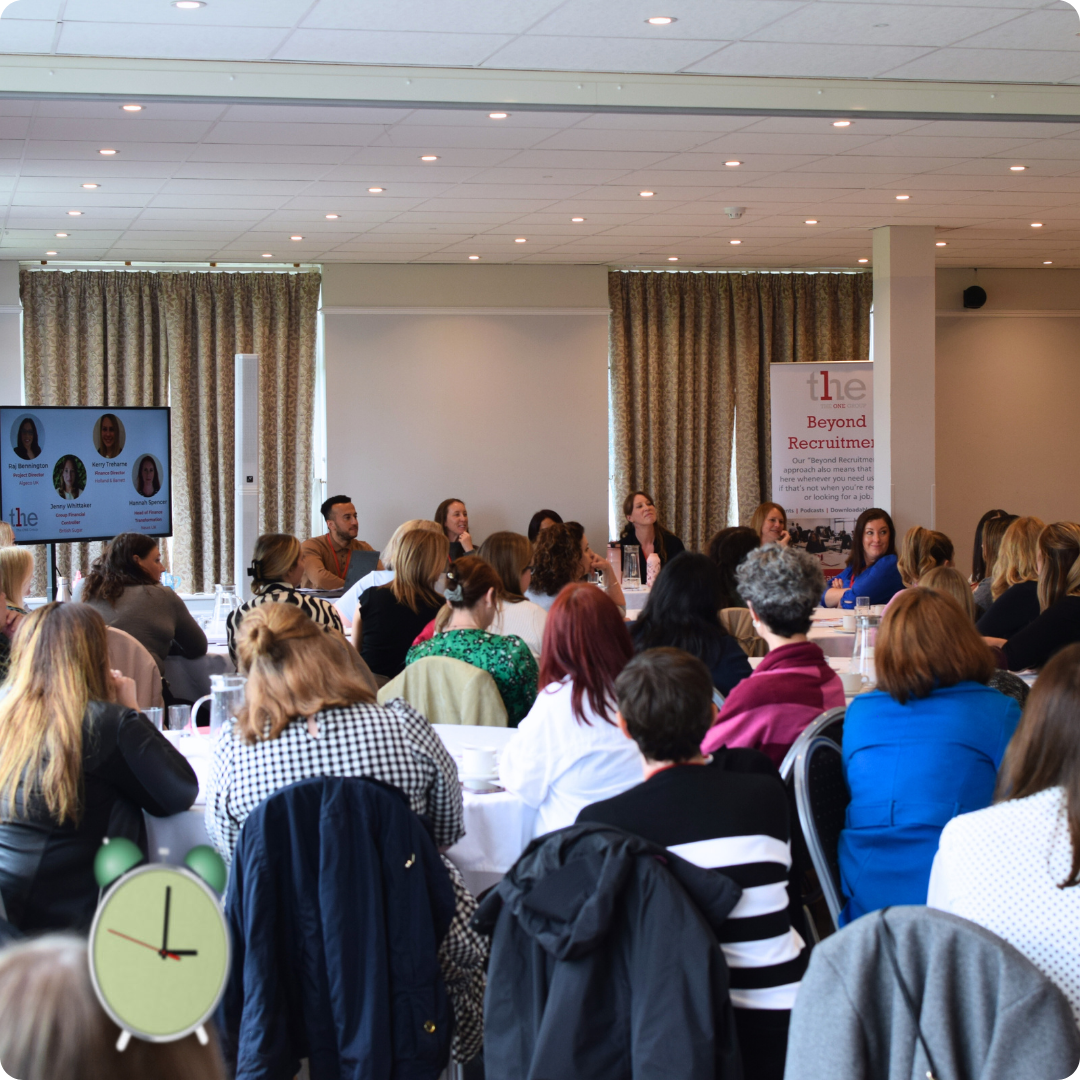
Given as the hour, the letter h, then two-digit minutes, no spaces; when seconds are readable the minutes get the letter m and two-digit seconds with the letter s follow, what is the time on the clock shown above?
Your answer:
3h00m48s
